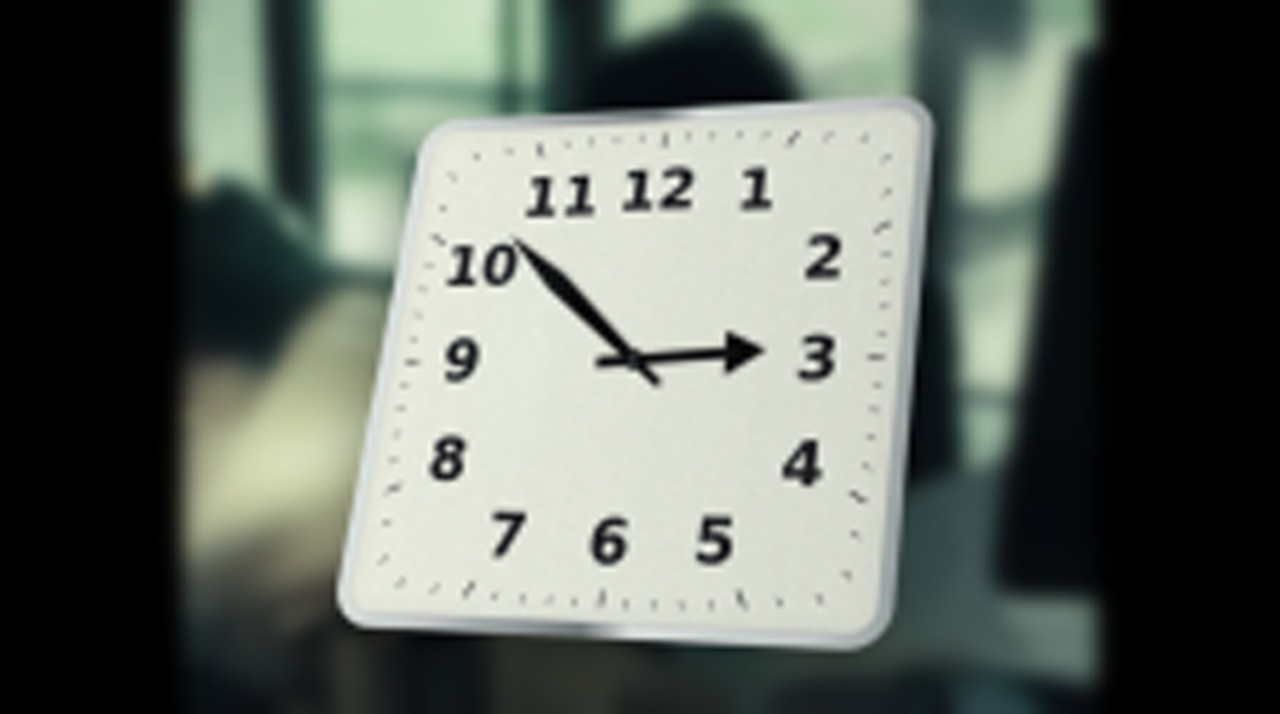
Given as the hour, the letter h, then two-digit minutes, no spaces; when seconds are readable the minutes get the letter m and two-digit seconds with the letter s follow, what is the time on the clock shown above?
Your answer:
2h52
